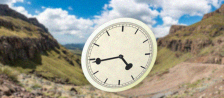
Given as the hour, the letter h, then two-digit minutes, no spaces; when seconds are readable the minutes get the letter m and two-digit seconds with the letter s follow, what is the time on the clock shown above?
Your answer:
4h44
